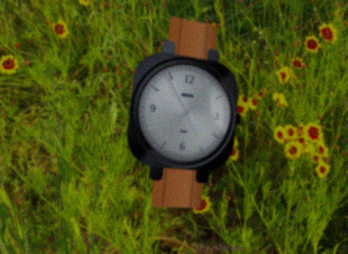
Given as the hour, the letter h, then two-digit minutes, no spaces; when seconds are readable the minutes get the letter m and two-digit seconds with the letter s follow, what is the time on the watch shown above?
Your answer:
4h54
